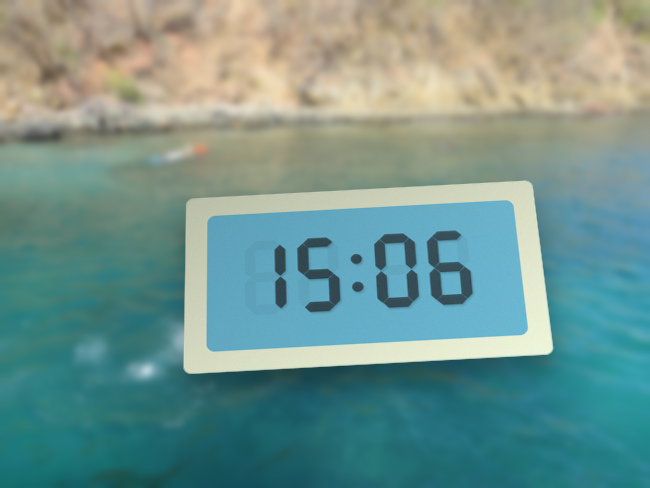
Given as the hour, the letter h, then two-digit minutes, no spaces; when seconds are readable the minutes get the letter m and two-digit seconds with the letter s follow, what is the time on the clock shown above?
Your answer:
15h06
